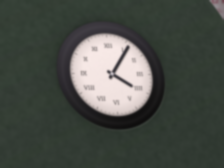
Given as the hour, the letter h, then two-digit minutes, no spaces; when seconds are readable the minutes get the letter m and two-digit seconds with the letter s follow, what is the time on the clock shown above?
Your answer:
4h06
